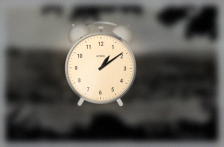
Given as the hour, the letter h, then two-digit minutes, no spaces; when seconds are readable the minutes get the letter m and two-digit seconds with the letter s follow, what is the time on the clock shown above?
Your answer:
1h09
